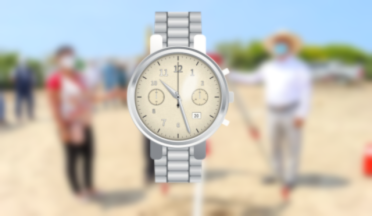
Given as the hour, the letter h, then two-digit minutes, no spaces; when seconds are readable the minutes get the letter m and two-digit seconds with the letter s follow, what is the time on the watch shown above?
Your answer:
10h27
